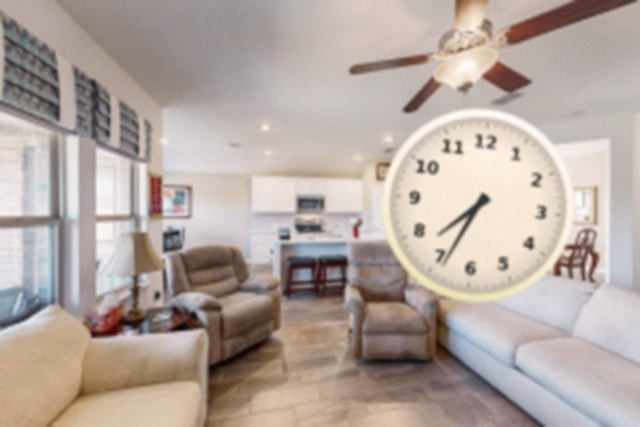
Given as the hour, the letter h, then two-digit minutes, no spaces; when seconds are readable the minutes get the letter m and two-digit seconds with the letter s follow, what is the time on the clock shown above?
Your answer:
7h34
